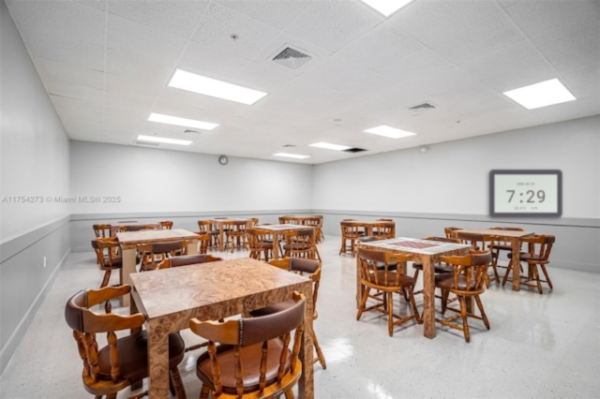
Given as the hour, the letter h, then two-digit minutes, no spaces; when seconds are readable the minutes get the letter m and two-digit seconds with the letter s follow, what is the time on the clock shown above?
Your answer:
7h29
